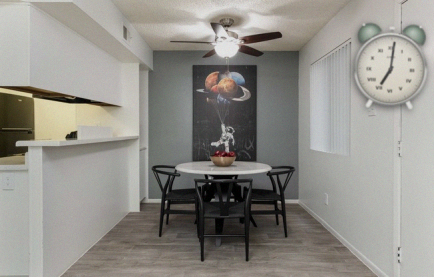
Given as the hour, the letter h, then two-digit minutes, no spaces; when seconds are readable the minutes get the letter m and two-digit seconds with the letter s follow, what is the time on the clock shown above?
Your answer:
7h01
